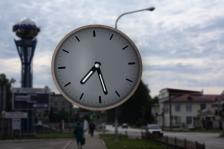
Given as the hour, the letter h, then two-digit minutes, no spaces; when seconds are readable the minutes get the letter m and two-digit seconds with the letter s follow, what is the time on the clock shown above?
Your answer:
7h28
